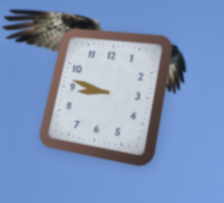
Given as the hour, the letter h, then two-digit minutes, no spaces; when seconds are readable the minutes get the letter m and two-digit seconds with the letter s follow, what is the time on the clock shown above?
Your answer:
8h47
